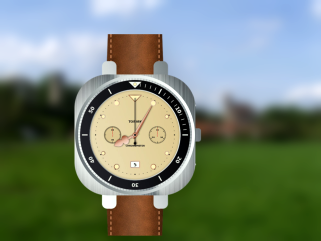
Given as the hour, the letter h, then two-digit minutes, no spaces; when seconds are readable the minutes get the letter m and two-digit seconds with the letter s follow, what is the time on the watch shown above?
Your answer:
8h05
